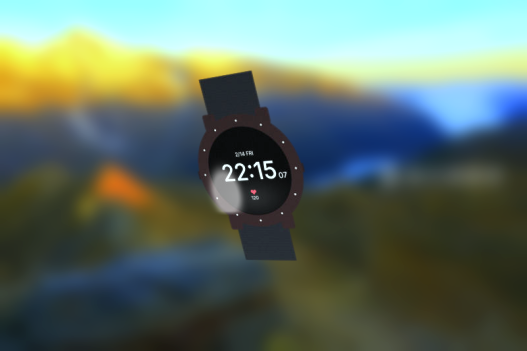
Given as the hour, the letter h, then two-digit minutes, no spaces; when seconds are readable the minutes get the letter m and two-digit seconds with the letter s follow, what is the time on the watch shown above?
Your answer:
22h15
